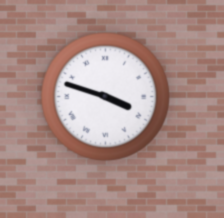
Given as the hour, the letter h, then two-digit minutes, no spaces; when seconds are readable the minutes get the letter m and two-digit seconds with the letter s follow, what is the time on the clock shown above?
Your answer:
3h48
